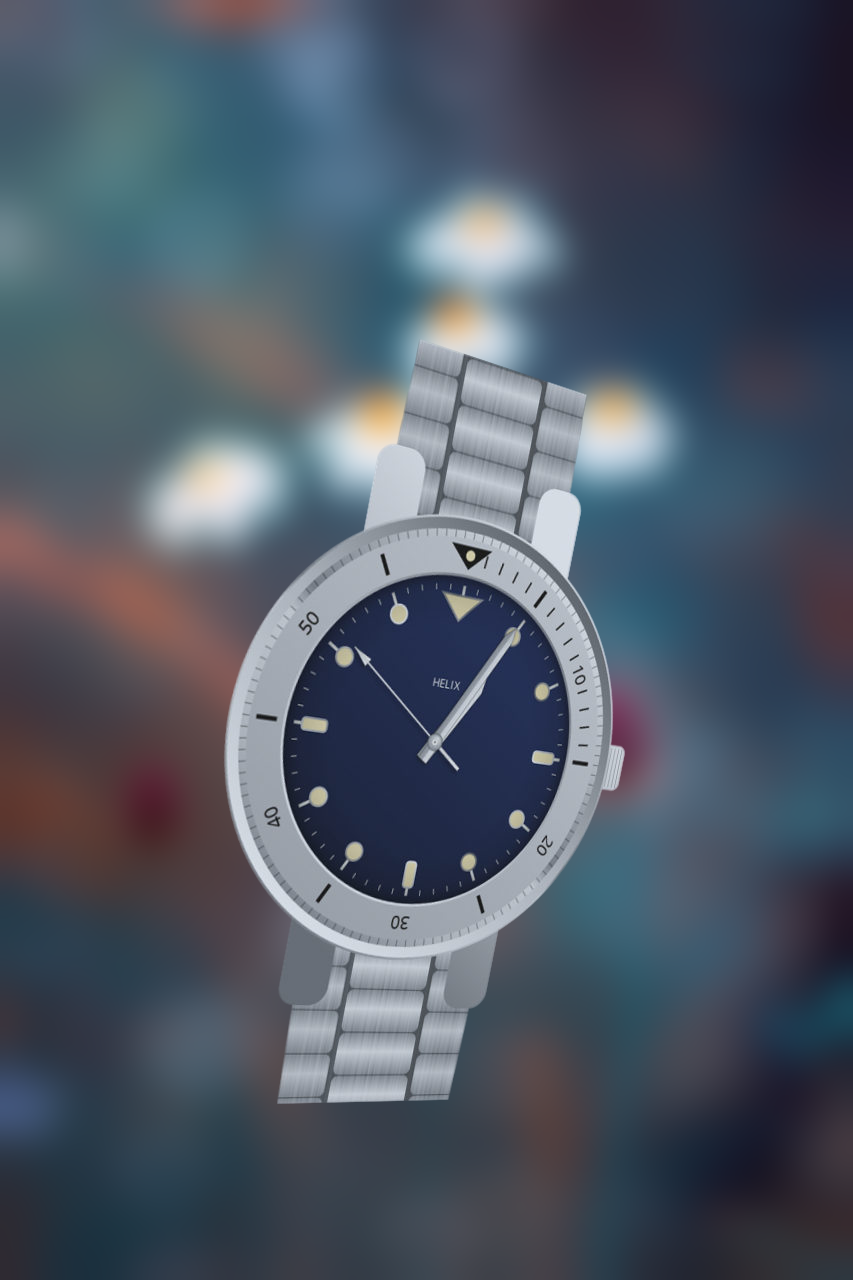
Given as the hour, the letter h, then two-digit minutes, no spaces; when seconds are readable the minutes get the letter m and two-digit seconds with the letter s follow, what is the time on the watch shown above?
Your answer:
1h04m51s
